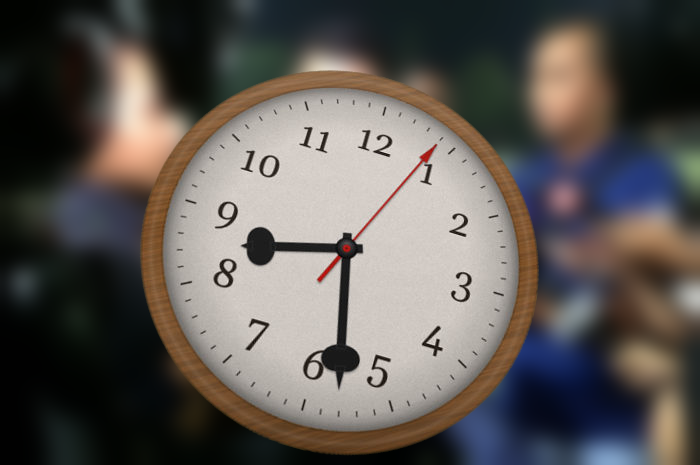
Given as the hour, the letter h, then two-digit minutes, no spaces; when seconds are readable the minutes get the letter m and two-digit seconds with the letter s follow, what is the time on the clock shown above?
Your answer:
8h28m04s
